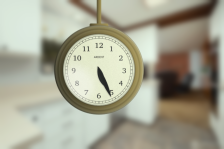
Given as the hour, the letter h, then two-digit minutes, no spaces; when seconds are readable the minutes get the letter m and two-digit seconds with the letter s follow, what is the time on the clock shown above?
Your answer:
5h26
